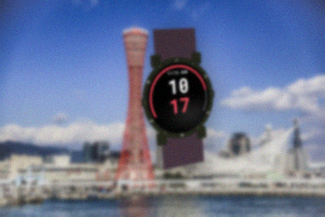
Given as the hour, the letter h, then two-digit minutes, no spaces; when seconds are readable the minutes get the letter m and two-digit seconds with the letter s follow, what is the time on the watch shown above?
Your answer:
10h17
